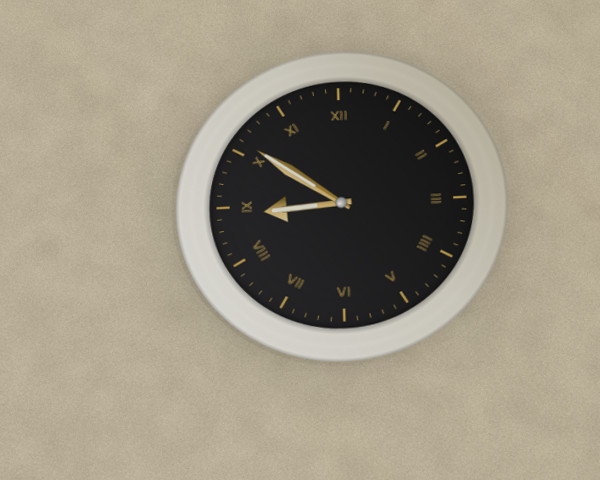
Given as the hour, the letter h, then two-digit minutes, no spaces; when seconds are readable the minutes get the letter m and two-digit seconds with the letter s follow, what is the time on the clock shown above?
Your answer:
8h51
